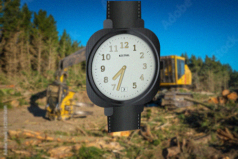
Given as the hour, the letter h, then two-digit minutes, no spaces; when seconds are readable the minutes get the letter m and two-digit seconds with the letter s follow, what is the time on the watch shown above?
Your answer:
7h33
